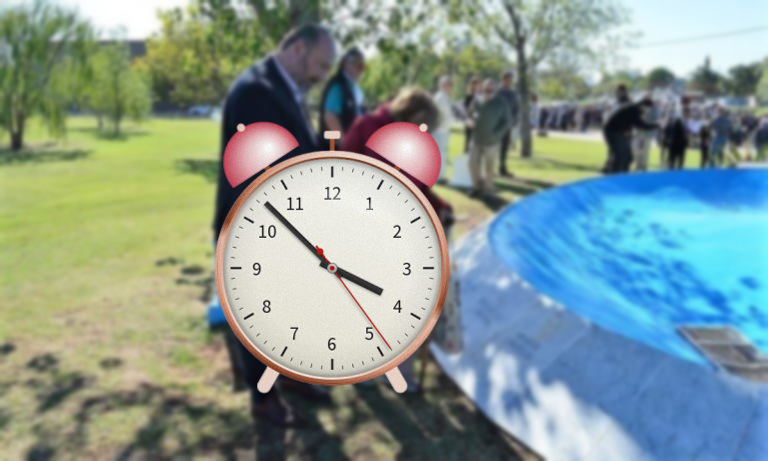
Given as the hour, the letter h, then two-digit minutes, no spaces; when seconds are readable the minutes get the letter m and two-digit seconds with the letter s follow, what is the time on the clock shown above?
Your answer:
3h52m24s
